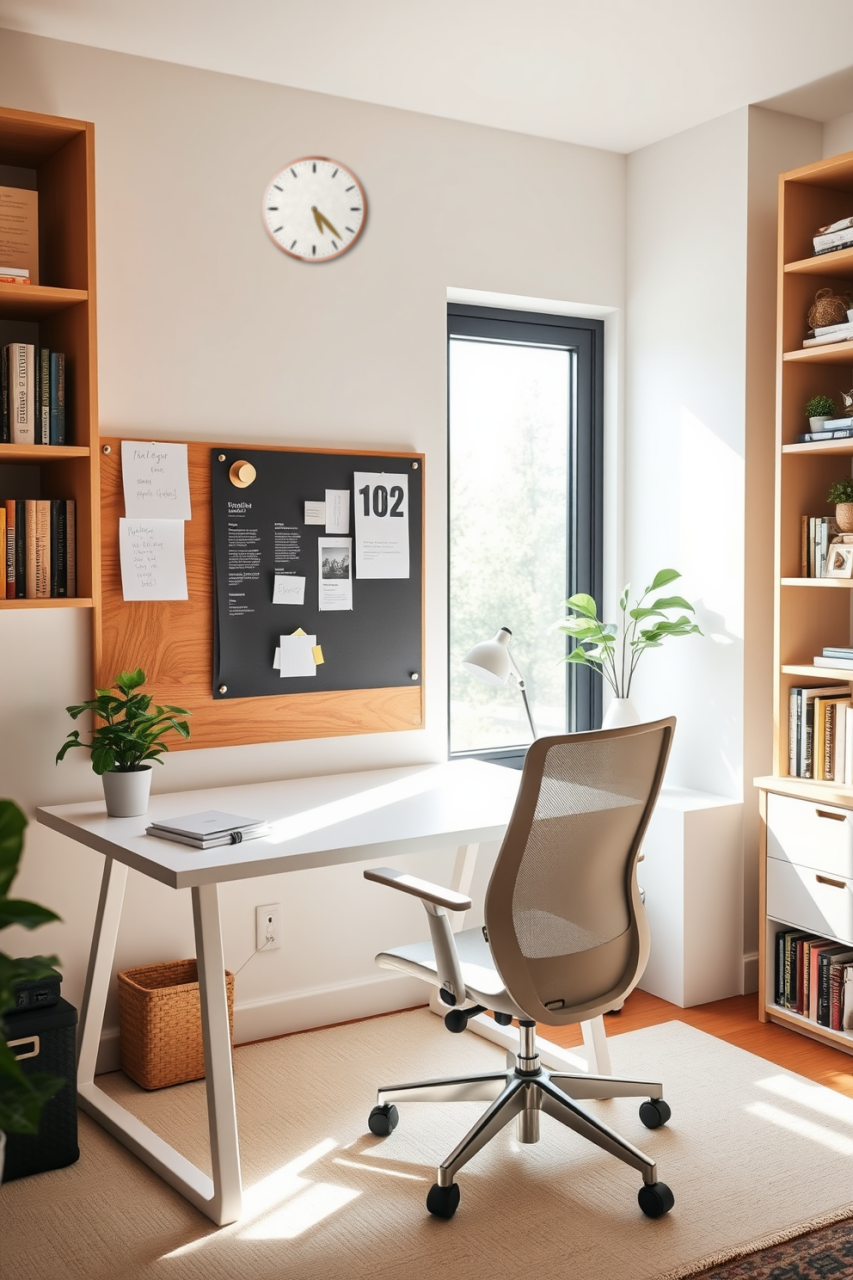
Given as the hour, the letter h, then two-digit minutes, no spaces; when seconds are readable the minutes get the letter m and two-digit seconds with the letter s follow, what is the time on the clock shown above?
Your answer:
5h23
